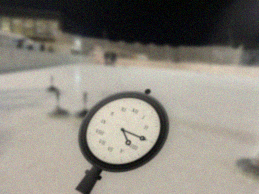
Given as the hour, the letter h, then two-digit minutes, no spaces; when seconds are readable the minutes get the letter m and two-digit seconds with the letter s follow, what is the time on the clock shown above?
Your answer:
4h15
